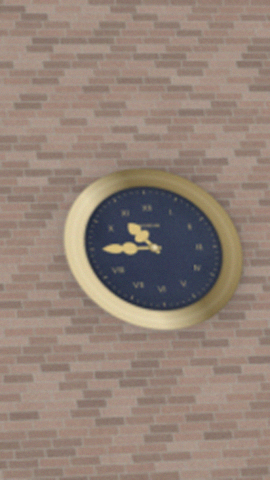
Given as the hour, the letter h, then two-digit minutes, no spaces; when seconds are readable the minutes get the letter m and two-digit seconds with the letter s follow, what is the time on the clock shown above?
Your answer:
10h45
